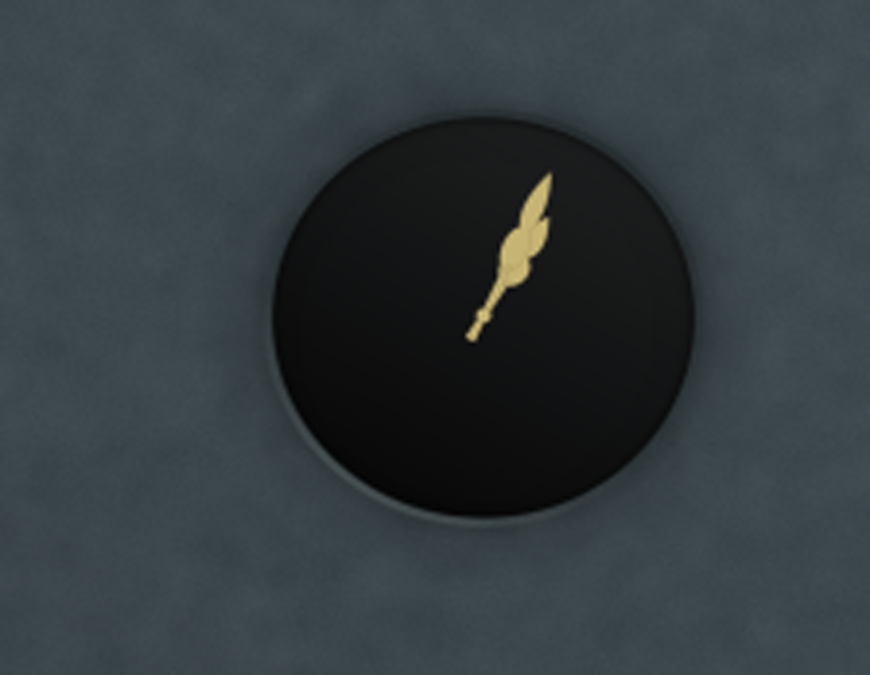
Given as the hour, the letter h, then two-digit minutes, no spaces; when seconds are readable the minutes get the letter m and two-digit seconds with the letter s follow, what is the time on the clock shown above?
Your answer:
1h04
